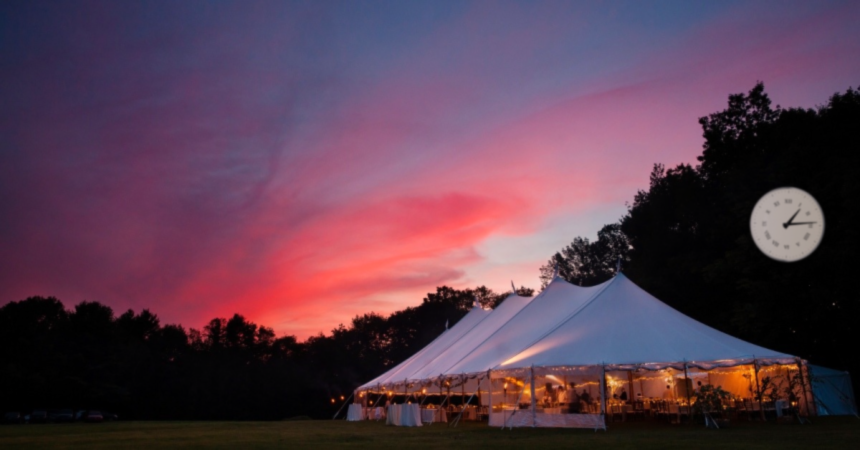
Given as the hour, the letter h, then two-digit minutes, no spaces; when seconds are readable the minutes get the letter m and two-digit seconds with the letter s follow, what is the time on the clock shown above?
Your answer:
1h14
